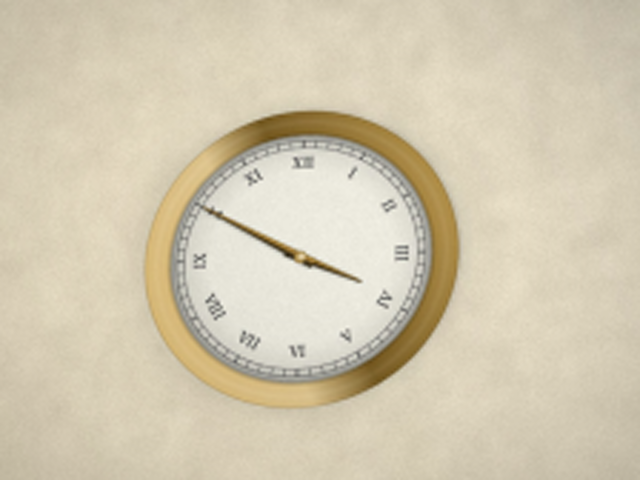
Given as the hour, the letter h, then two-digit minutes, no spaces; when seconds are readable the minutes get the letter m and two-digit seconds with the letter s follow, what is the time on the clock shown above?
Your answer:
3h50
